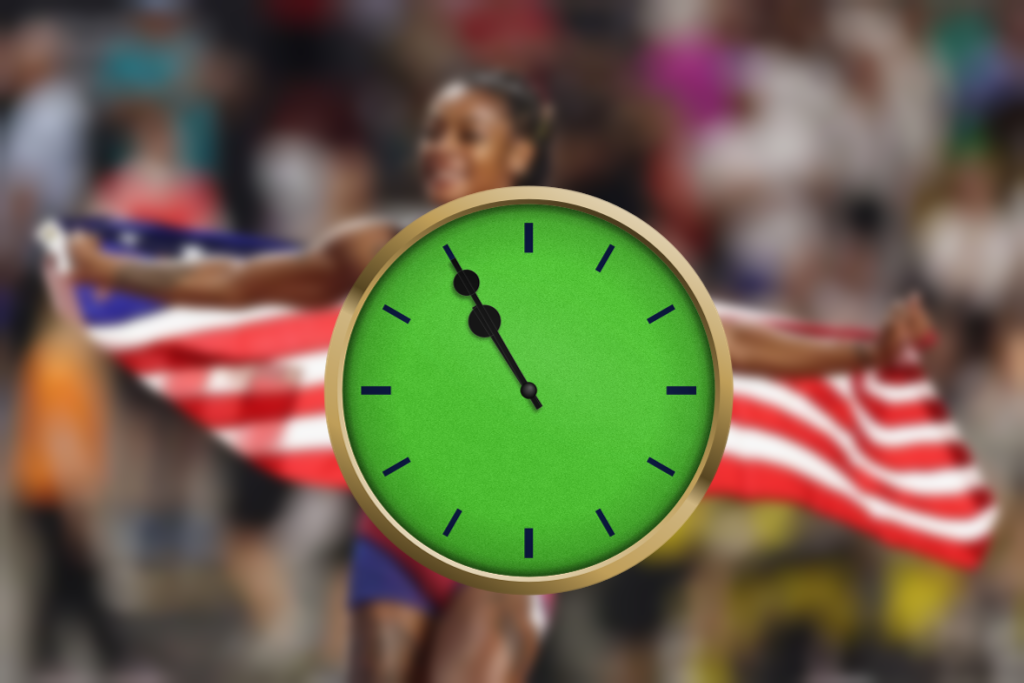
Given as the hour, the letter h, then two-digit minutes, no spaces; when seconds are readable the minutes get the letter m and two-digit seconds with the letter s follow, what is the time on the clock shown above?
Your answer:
10h55
